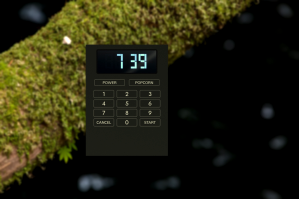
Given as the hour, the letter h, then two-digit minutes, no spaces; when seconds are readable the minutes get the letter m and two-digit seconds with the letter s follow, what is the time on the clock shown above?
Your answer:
7h39
